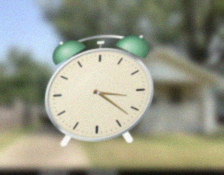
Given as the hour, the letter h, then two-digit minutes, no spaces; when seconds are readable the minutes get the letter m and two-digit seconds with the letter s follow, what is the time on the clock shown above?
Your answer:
3h22
